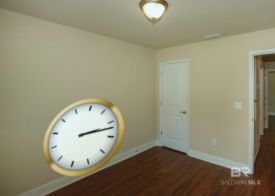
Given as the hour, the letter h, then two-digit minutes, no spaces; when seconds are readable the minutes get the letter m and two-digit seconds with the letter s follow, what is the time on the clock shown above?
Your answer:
2h12
